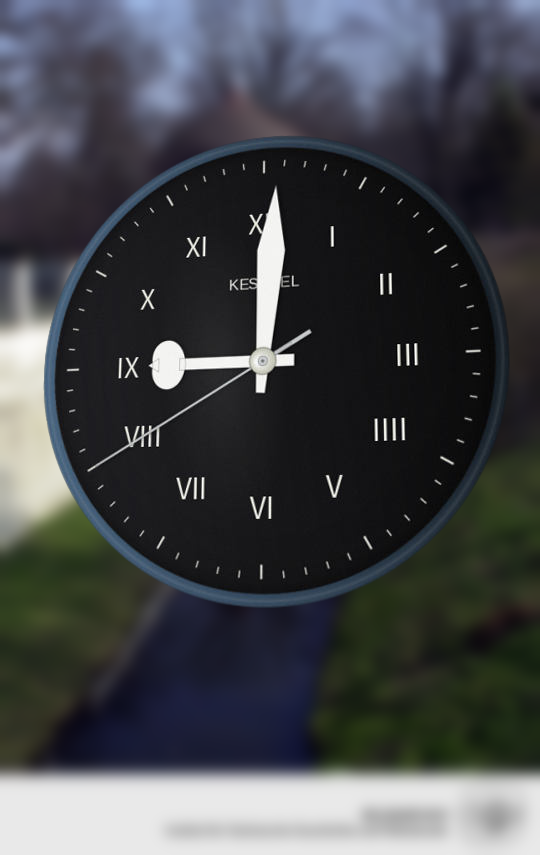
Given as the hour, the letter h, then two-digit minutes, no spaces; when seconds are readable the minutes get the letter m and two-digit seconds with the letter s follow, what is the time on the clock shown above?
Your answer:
9h00m40s
